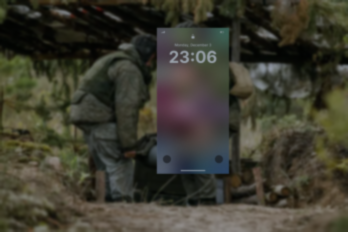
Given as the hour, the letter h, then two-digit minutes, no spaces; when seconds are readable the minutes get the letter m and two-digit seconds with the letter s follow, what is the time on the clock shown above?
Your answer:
23h06
